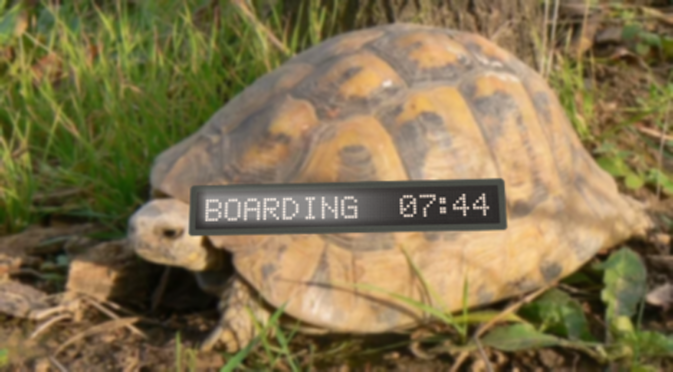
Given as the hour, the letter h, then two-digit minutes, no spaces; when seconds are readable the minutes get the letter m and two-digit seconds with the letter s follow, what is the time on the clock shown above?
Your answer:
7h44
